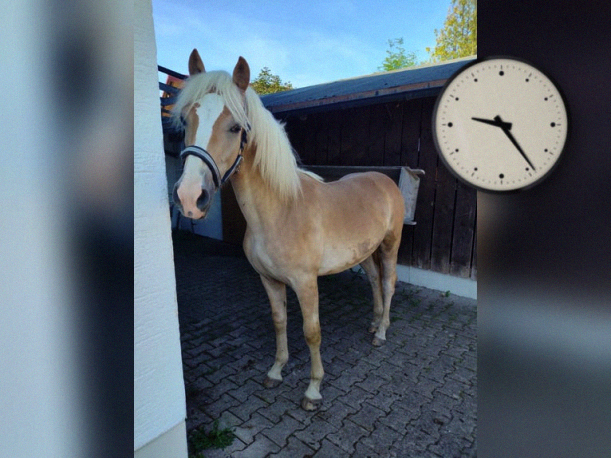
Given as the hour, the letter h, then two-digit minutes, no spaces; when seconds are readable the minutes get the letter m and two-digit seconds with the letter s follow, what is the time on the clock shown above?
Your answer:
9h24
